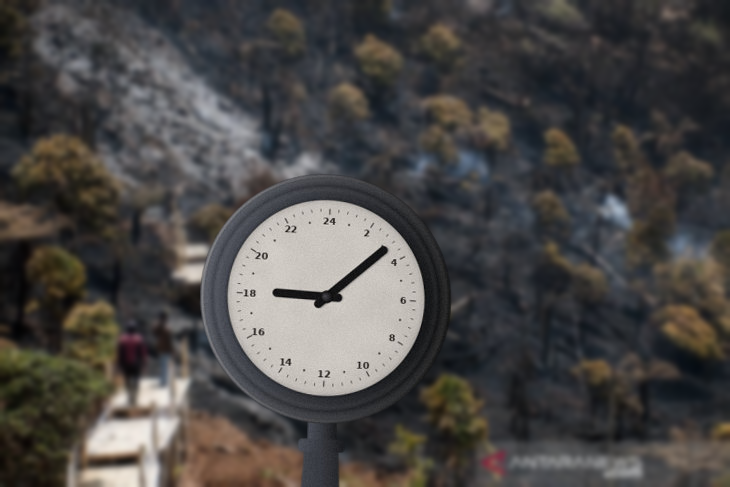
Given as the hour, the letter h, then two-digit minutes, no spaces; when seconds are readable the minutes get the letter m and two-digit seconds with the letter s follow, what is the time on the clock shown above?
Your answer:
18h08
